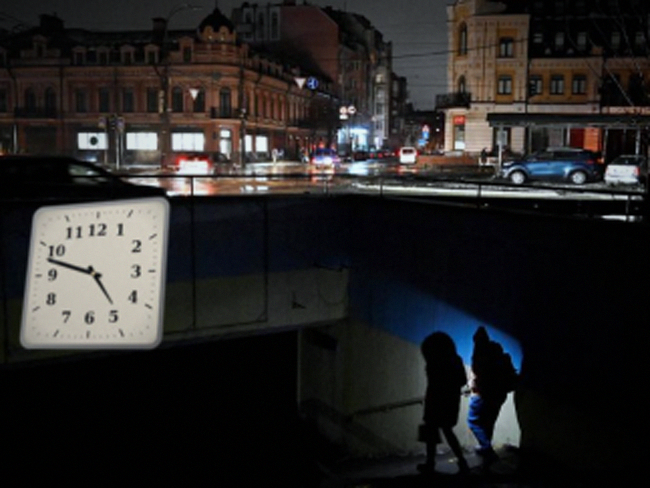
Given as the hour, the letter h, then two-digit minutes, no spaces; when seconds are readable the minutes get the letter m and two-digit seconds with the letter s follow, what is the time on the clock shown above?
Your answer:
4h48
